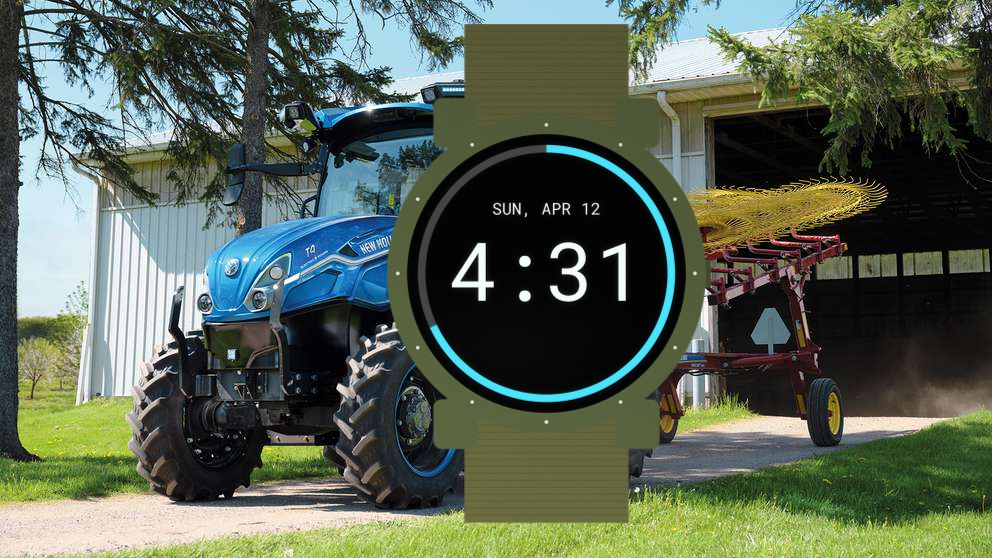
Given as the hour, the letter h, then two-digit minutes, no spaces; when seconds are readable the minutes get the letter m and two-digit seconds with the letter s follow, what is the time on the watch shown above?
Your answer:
4h31
